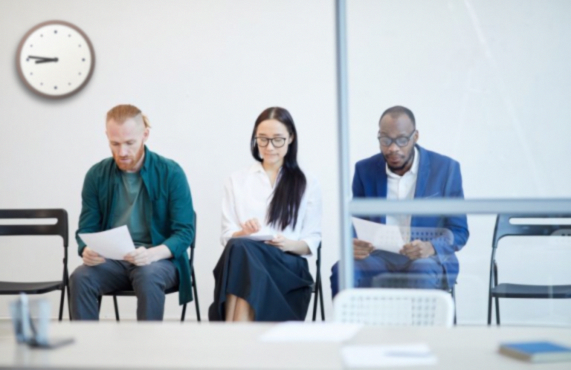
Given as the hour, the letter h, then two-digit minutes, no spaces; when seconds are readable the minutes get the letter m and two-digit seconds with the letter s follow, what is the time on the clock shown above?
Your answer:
8h46
